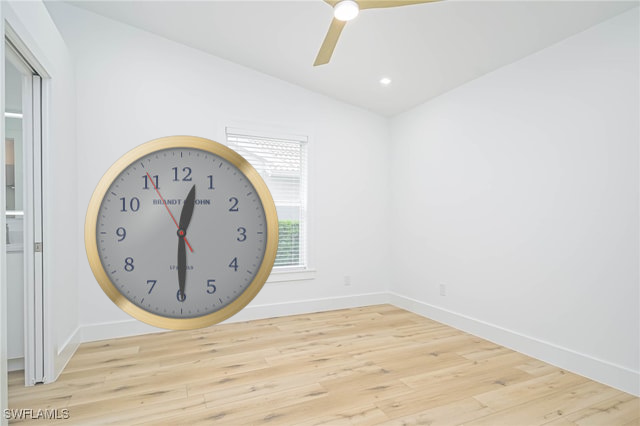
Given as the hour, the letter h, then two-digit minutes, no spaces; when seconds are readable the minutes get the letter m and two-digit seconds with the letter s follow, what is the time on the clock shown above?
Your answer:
12h29m55s
